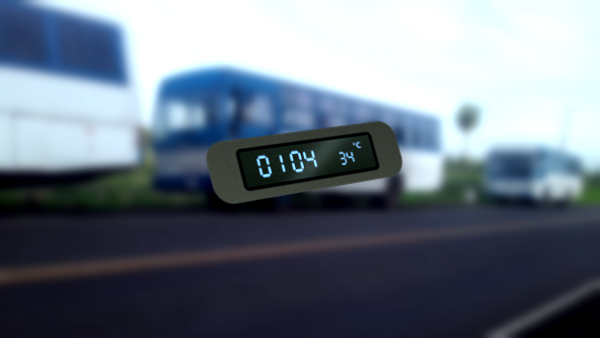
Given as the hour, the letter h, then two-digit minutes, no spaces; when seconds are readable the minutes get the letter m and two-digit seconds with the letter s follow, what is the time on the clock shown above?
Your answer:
1h04
